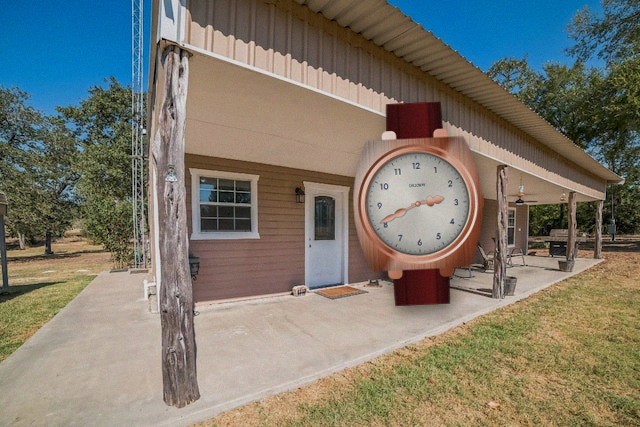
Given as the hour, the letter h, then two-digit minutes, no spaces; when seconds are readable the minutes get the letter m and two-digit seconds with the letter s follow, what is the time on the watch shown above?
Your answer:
2h41
